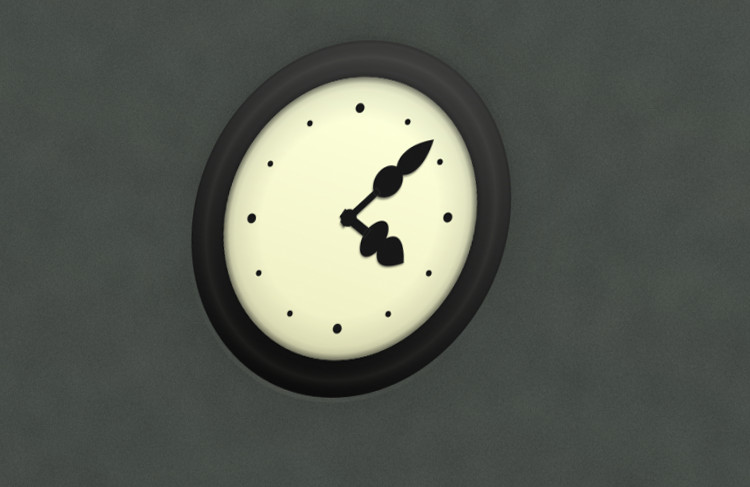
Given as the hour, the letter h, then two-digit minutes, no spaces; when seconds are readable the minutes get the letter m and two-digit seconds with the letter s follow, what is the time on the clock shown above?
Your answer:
4h08
